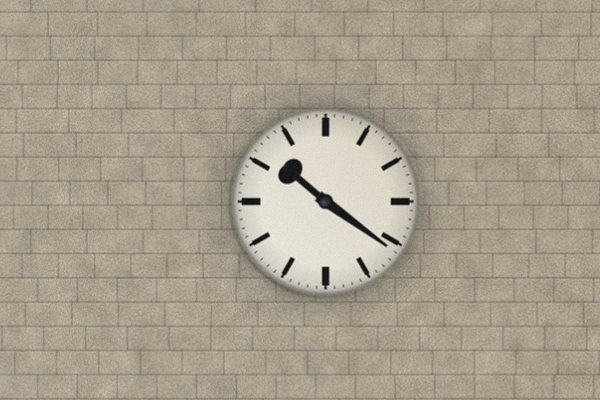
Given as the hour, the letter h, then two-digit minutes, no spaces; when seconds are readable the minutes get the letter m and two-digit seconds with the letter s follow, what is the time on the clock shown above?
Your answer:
10h21
